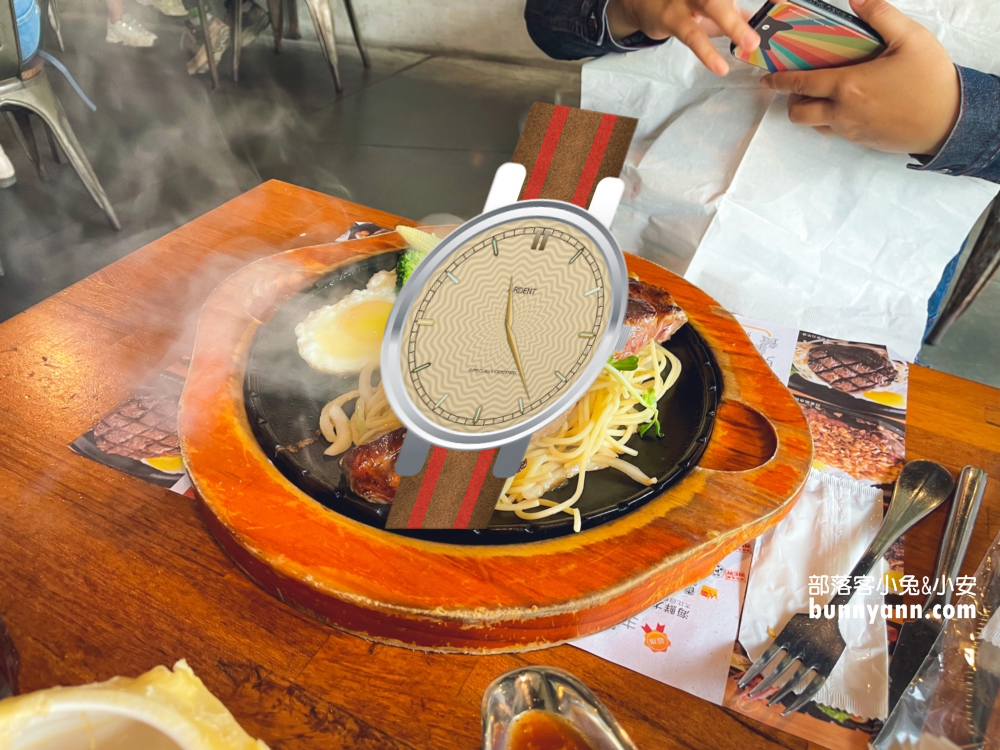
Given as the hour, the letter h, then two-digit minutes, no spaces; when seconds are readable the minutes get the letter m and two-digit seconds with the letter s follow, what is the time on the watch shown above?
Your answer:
11h24
